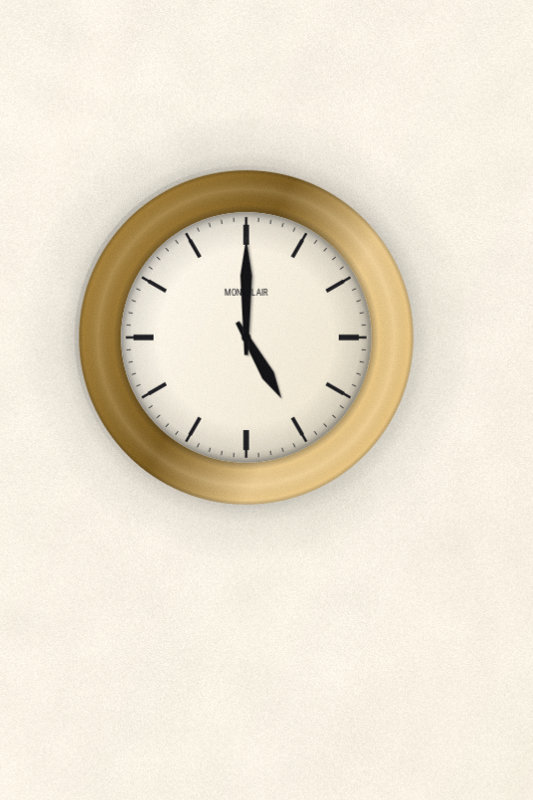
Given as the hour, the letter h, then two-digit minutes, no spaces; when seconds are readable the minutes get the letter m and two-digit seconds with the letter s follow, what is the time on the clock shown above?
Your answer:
5h00
